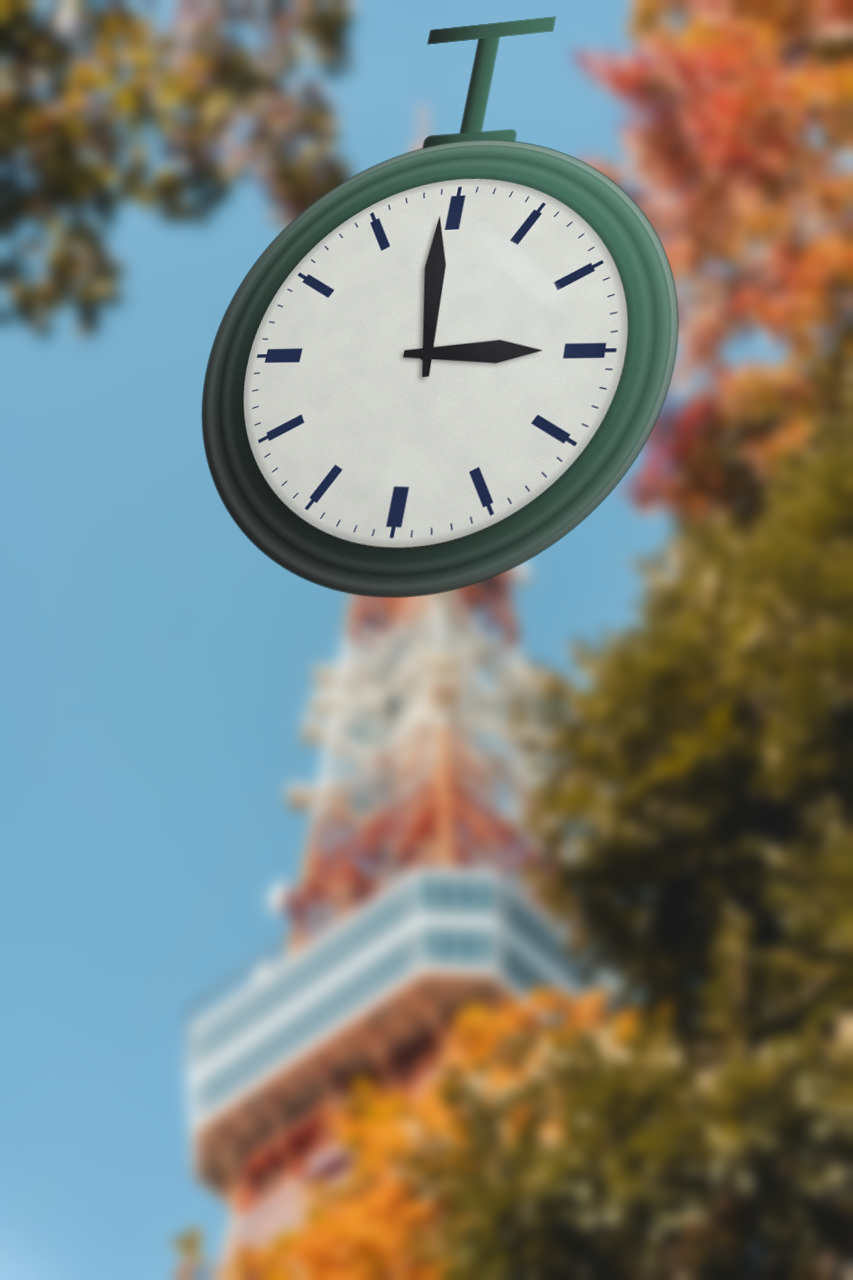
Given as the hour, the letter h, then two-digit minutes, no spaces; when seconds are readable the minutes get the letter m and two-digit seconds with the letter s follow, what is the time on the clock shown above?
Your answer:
2h59
